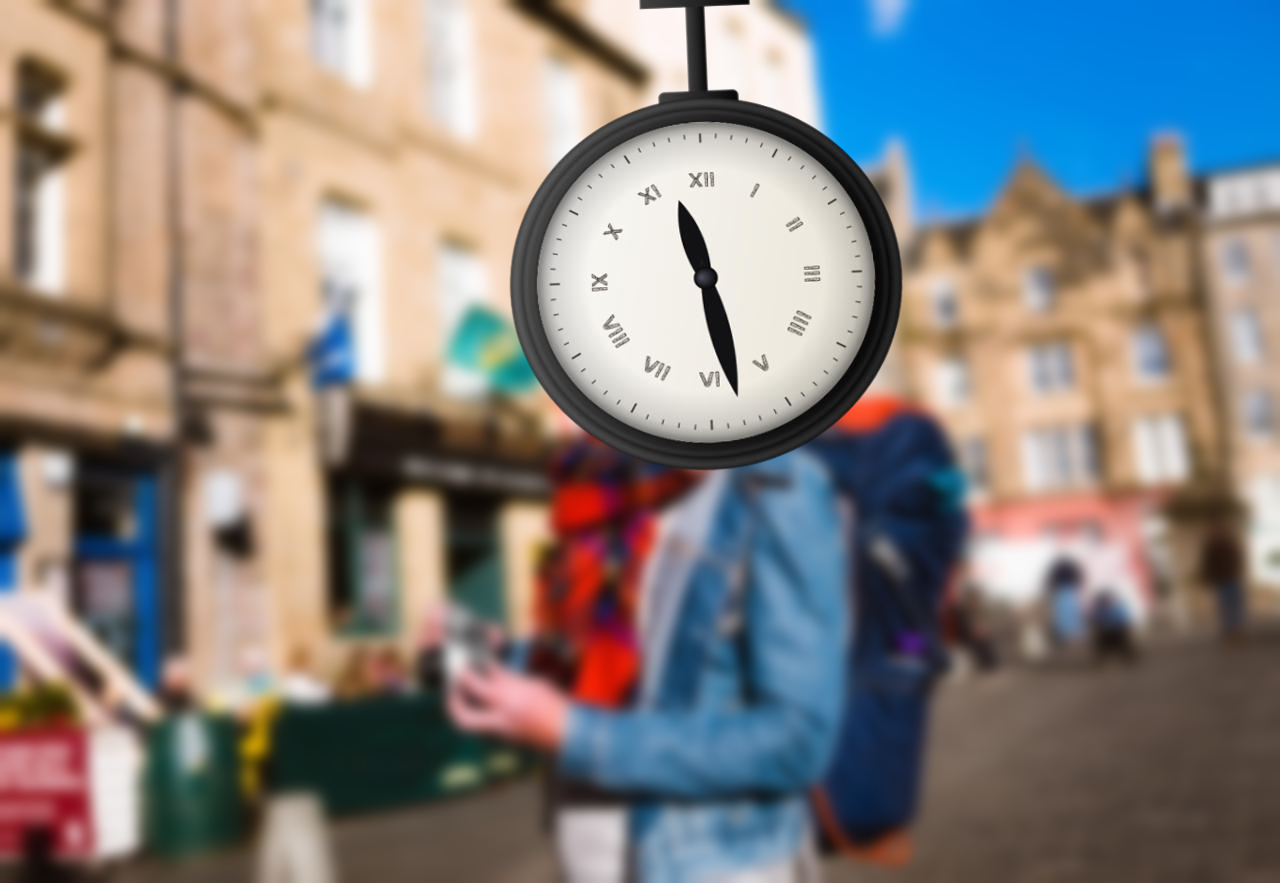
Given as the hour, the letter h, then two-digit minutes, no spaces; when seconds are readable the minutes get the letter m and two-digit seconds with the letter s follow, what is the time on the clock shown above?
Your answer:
11h28
